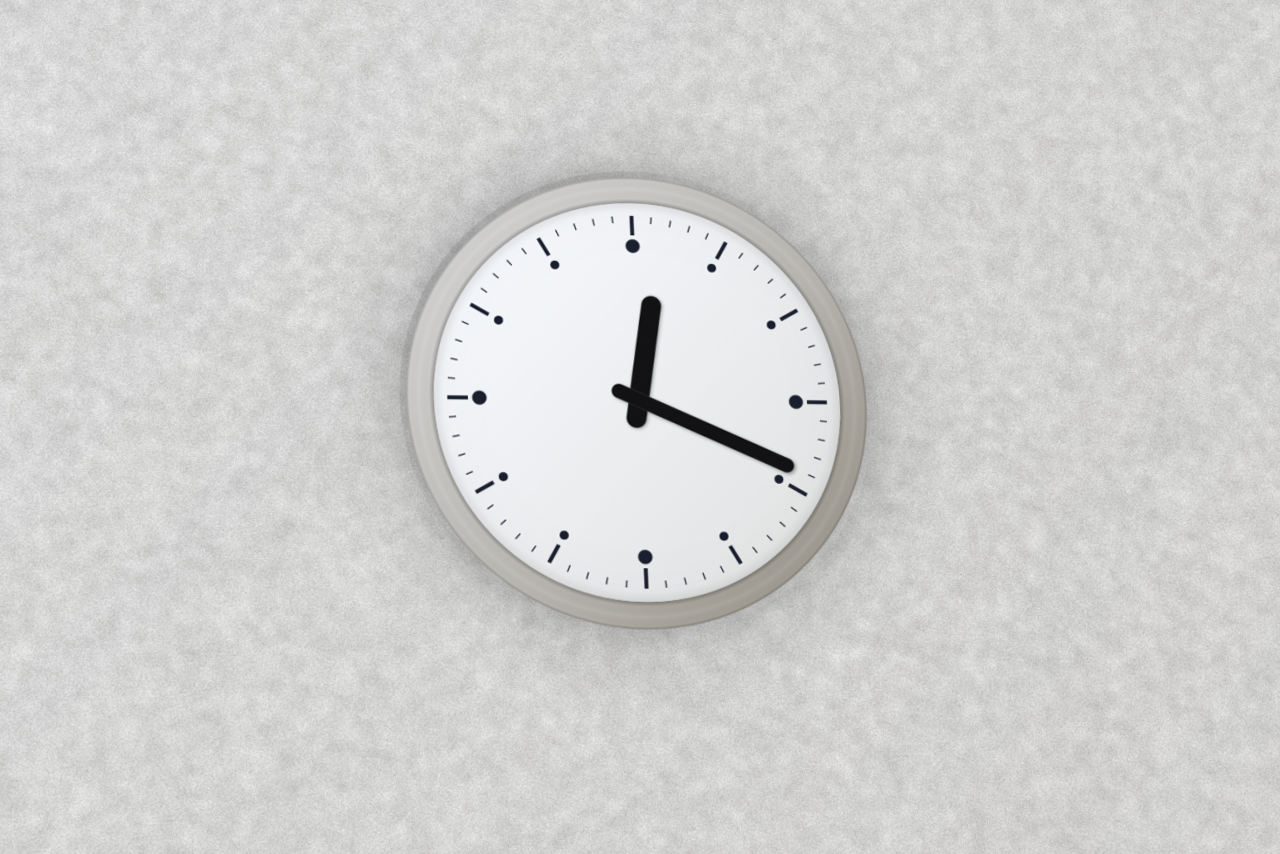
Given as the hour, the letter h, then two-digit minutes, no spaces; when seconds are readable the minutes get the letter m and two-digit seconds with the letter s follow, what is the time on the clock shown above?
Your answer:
12h19
